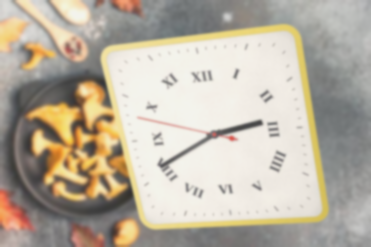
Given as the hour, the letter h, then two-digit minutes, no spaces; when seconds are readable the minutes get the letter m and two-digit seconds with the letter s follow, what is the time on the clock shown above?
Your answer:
2h40m48s
